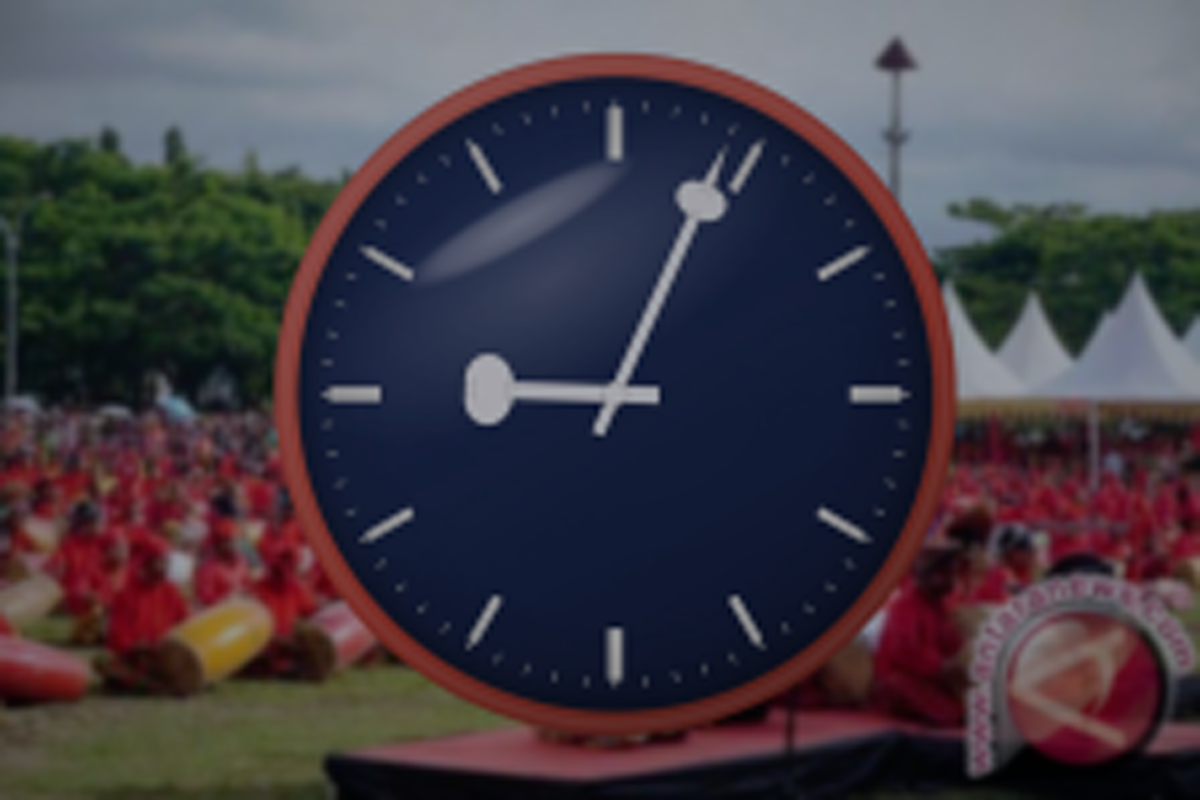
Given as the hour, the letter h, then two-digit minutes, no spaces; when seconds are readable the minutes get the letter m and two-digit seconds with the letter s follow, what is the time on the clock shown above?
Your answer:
9h04
